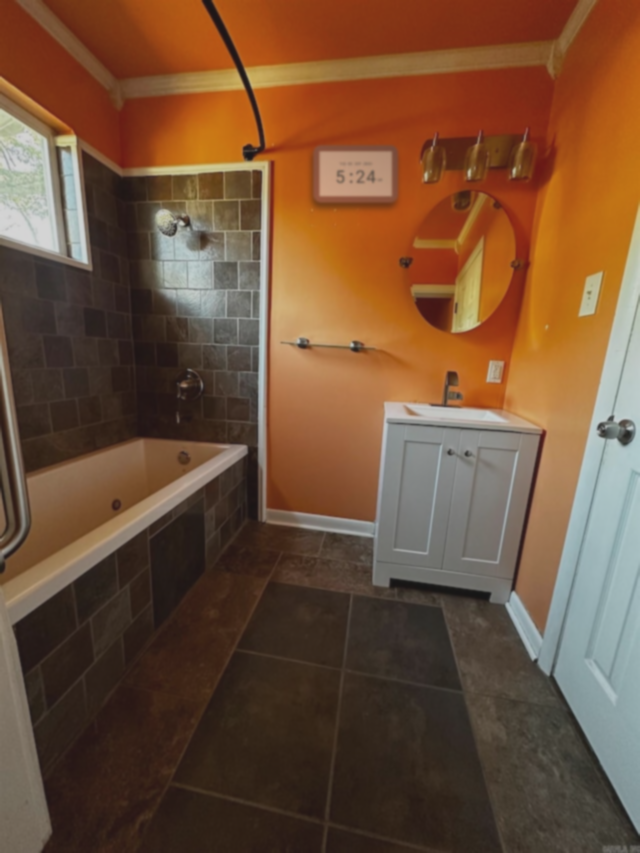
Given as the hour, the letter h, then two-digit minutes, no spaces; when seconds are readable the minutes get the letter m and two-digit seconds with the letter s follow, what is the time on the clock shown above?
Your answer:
5h24
